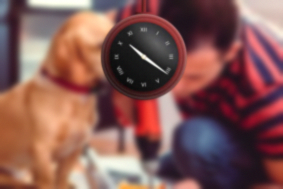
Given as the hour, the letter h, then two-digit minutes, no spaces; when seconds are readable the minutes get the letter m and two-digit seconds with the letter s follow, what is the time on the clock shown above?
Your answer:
10h21
